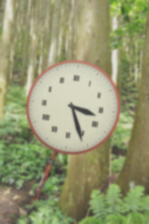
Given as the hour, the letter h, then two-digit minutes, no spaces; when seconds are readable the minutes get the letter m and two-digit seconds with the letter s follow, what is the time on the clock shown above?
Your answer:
3h26
